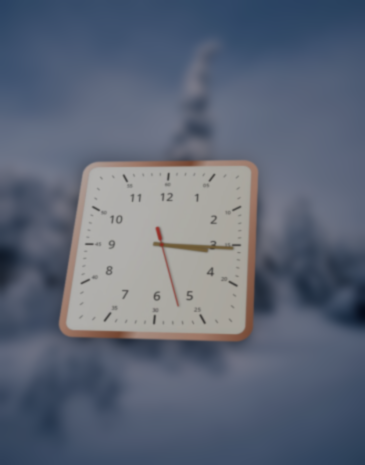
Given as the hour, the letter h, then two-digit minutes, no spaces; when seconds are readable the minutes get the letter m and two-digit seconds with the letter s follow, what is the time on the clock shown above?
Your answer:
3h15m27s
